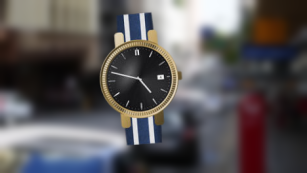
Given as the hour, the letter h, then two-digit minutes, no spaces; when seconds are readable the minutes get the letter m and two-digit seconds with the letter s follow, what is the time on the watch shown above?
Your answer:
4h48
